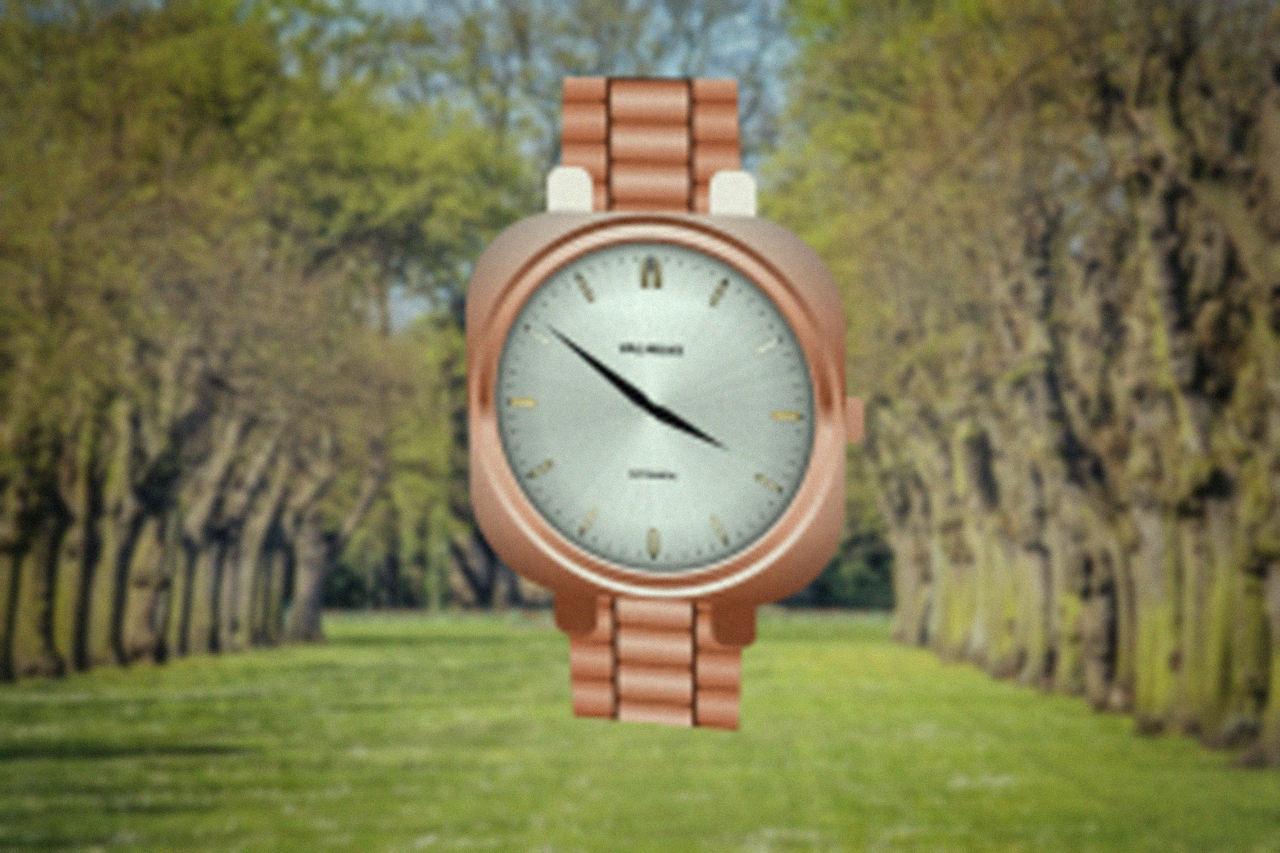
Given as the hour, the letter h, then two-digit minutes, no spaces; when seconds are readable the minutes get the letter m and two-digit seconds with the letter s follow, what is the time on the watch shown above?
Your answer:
3h51
